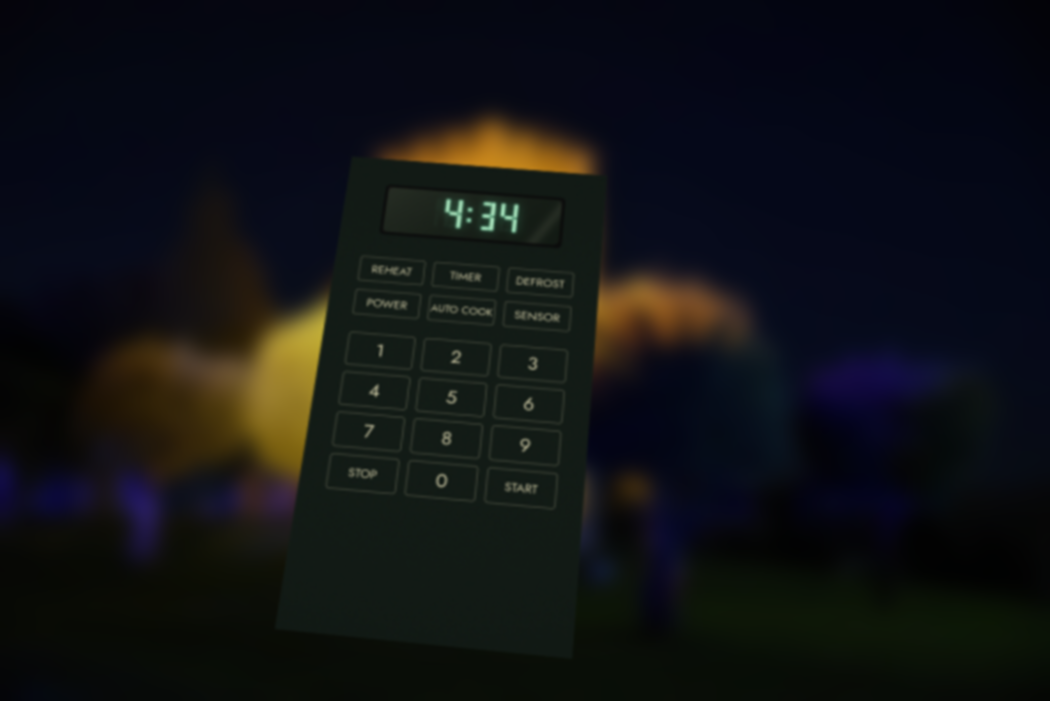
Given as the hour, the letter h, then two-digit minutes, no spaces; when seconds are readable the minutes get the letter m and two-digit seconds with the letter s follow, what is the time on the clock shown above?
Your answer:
4h34
